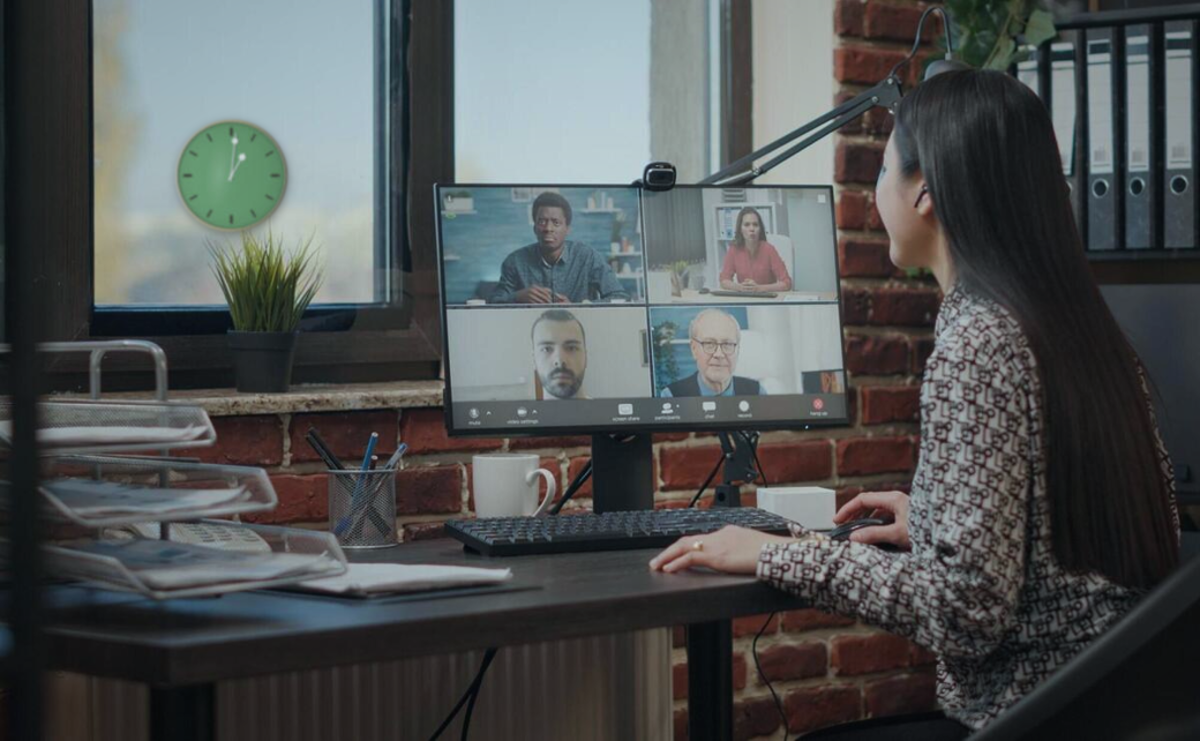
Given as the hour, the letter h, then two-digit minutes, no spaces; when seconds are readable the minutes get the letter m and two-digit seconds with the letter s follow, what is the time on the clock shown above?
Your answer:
1h01
